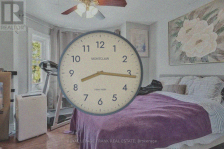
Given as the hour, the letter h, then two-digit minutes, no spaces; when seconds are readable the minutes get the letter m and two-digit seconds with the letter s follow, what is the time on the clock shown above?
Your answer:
8h16
